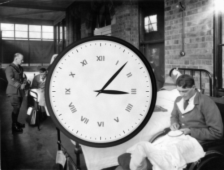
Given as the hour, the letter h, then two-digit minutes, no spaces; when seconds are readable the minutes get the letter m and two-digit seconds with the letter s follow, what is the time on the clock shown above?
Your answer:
3h07
